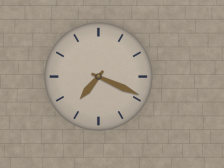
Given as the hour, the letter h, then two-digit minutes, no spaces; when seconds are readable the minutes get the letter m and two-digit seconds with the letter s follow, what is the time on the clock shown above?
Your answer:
7h19
